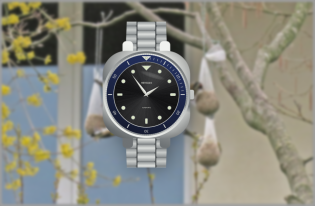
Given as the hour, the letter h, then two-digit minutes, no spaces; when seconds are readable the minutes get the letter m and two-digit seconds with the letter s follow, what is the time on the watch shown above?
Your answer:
1h54
